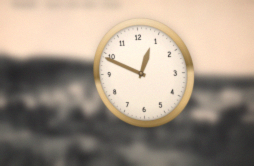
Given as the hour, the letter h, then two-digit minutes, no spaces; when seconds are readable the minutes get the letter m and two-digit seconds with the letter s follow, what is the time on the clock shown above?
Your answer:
12h49
